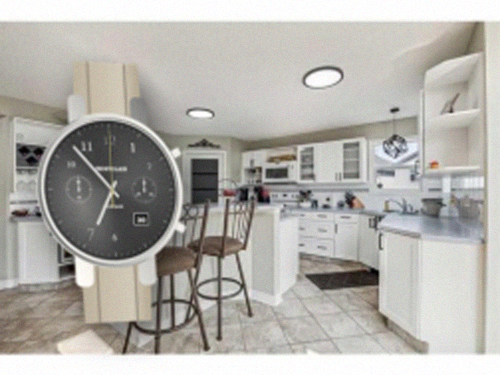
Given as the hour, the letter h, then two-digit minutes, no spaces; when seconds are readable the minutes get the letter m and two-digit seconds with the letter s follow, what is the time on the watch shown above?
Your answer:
6h53
